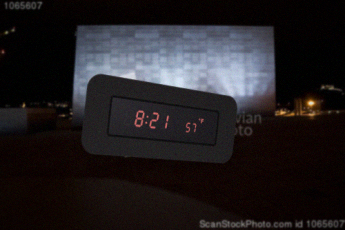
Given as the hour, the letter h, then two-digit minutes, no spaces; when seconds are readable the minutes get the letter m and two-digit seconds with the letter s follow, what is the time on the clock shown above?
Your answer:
8h21
